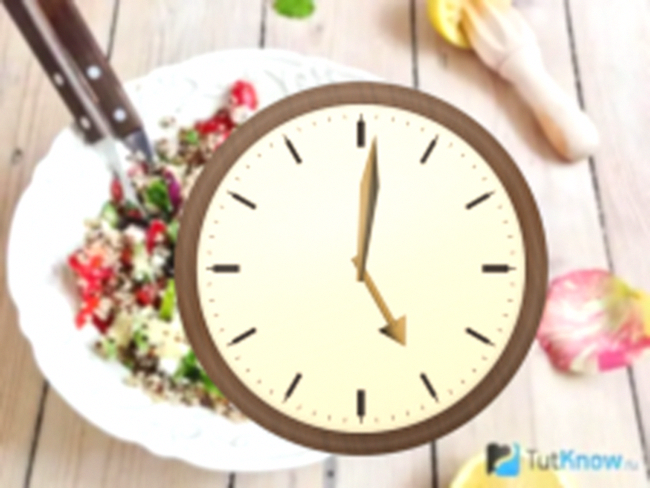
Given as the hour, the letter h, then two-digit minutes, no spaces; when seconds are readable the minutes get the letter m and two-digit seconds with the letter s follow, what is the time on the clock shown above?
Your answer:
5h01
